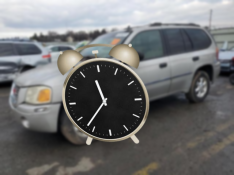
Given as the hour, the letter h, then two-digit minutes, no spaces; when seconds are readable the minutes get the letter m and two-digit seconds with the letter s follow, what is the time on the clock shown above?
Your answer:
11h37
